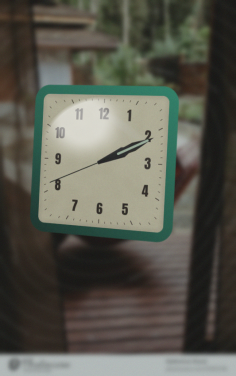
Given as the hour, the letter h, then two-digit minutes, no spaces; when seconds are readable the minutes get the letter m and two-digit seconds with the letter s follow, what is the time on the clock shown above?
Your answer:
2h10m41s
